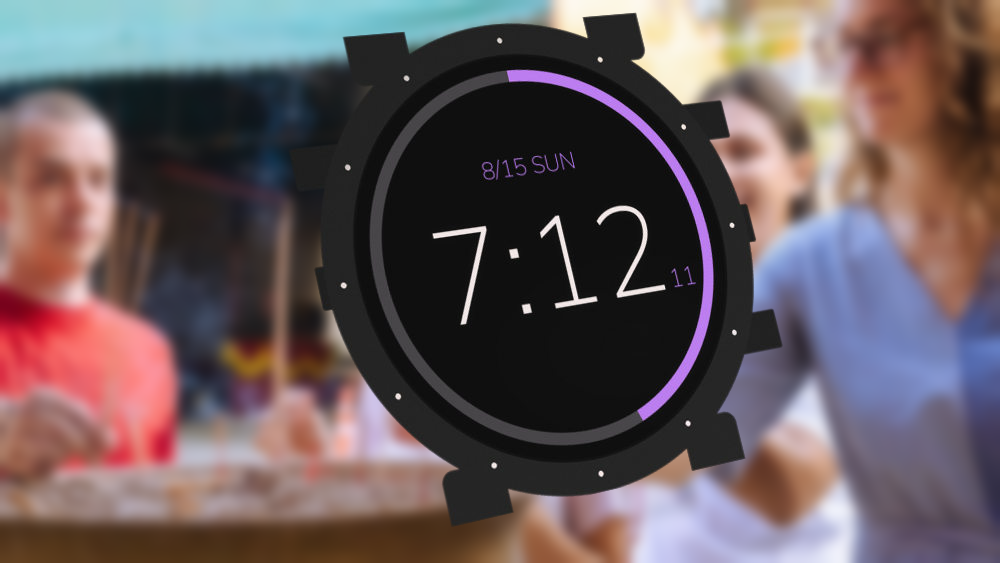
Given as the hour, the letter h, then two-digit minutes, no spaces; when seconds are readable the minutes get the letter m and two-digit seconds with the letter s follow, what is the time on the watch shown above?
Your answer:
7h12m11s
